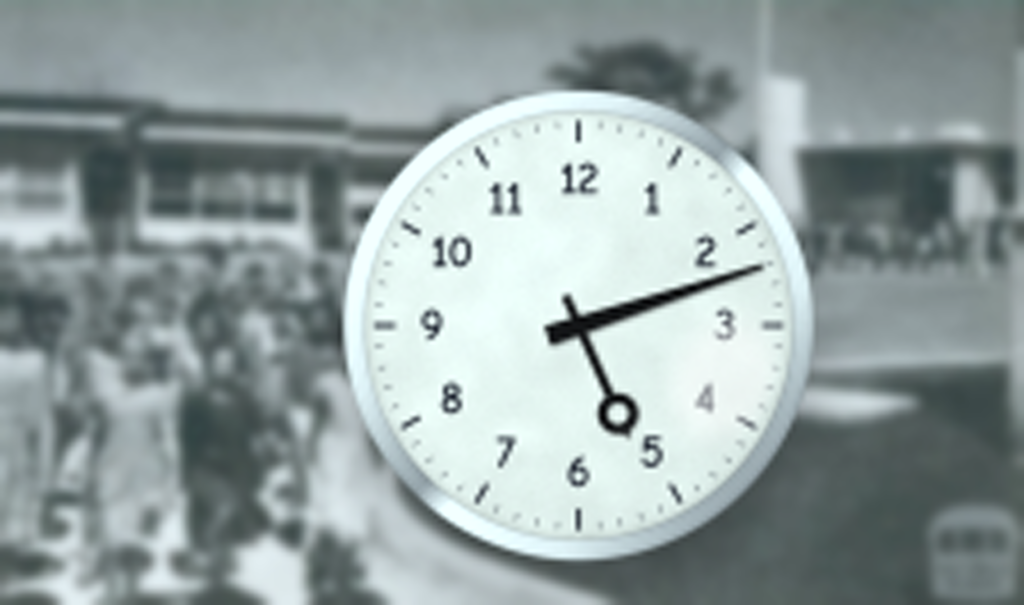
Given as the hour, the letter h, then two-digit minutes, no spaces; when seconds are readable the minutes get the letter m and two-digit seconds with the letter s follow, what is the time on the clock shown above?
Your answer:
5h12
